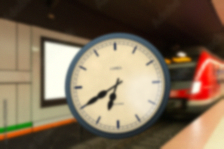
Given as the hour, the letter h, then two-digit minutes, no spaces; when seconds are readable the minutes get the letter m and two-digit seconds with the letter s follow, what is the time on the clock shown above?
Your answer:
6h40
